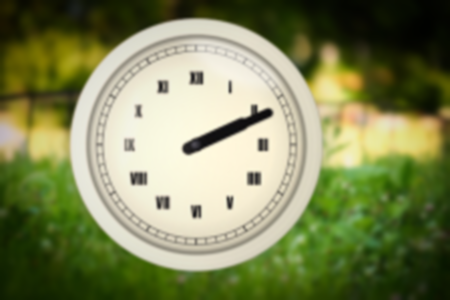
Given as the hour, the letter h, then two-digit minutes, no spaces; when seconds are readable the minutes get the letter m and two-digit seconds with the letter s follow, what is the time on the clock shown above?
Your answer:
2h11
